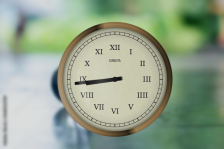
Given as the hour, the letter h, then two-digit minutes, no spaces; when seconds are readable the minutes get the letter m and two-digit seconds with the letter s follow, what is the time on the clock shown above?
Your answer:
8h44
